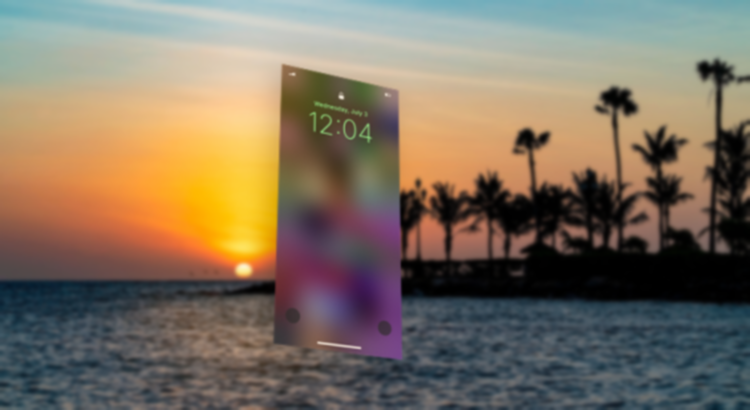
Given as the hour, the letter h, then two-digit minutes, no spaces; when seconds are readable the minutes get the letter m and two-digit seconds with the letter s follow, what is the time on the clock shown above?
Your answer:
12h04
